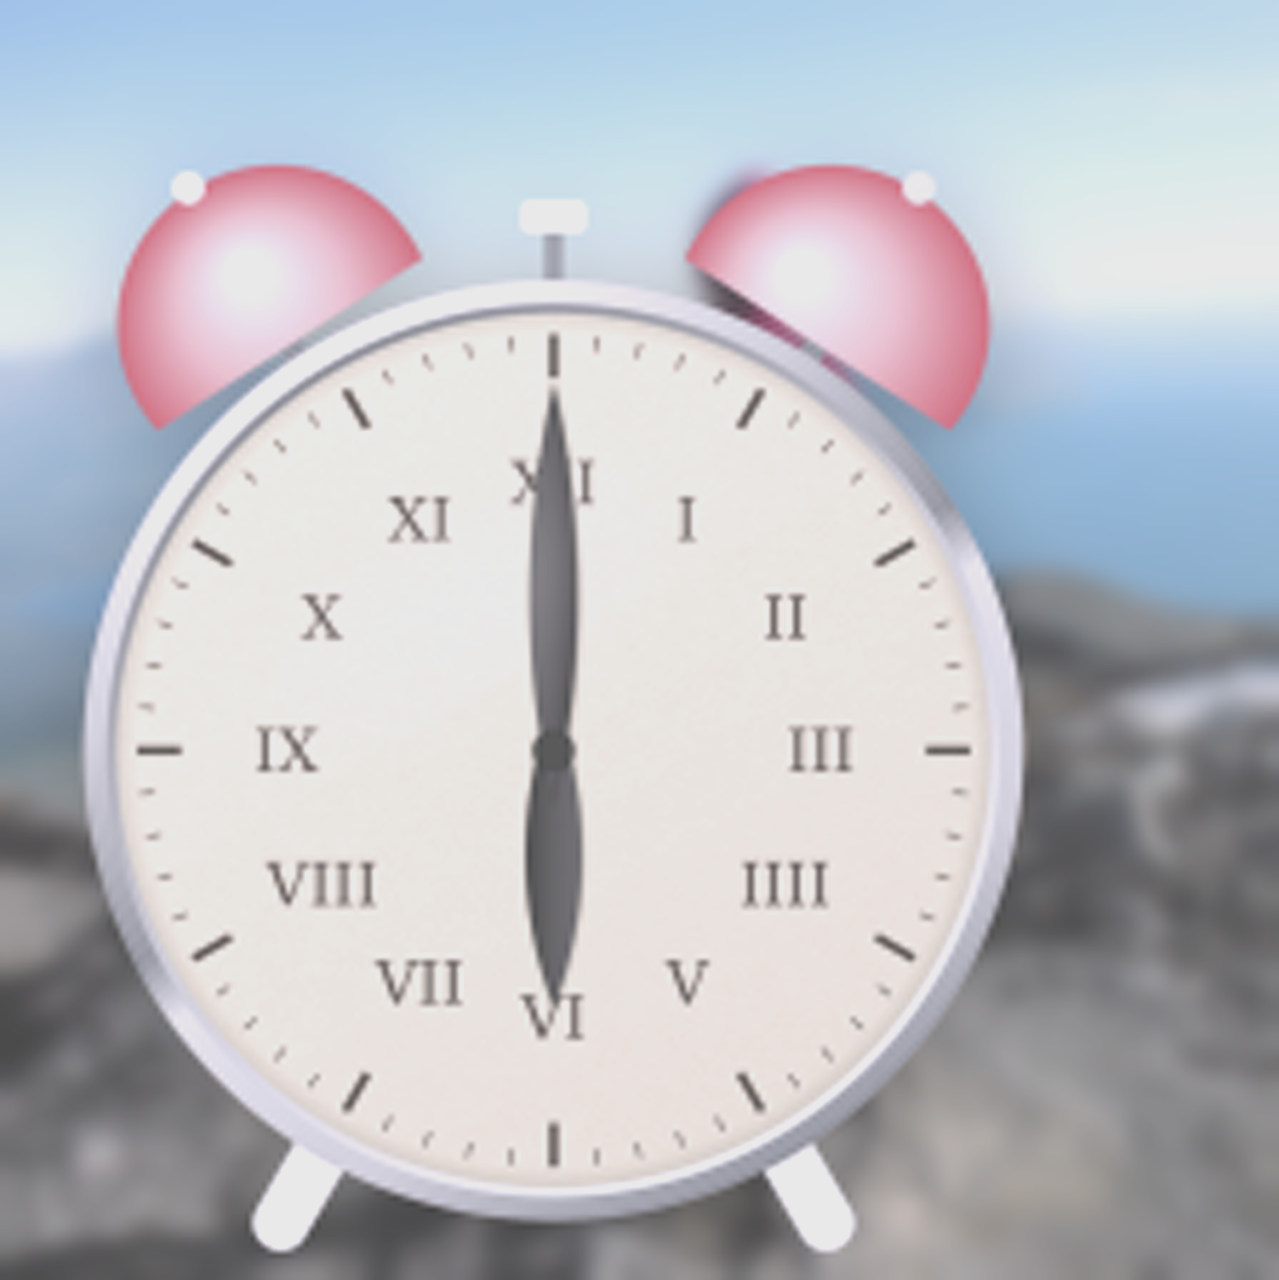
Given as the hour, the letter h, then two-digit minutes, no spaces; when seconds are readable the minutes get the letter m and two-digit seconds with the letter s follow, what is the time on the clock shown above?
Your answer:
6h00
